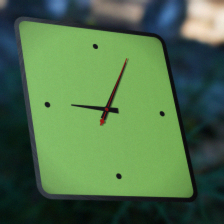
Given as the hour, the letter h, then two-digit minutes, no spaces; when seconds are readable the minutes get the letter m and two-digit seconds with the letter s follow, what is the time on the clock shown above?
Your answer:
9h05m05s
